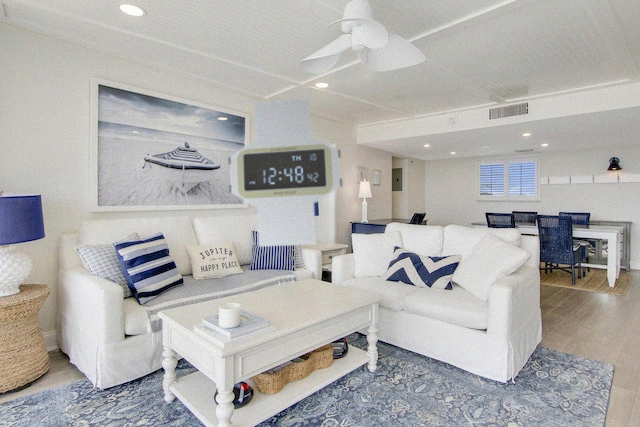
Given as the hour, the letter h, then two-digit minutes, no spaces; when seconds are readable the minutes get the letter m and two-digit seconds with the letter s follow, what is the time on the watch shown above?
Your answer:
12h48
